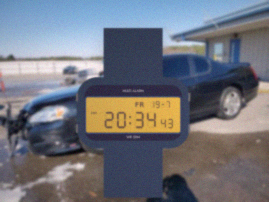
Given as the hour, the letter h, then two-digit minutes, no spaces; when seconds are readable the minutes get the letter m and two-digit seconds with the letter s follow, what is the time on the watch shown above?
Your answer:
20h34m43s
